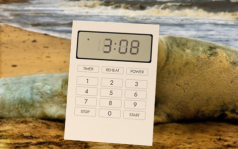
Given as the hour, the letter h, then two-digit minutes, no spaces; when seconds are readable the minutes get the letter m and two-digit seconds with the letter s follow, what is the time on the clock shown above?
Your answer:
3h08
